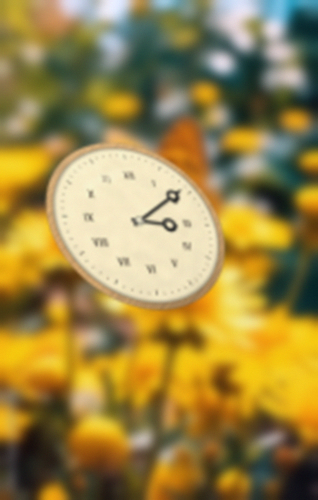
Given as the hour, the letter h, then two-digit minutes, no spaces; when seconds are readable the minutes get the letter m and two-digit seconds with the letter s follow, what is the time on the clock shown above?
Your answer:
3h09
